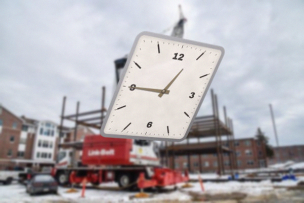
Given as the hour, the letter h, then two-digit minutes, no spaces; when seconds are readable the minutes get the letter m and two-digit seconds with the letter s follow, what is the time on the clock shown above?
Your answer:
12h45
